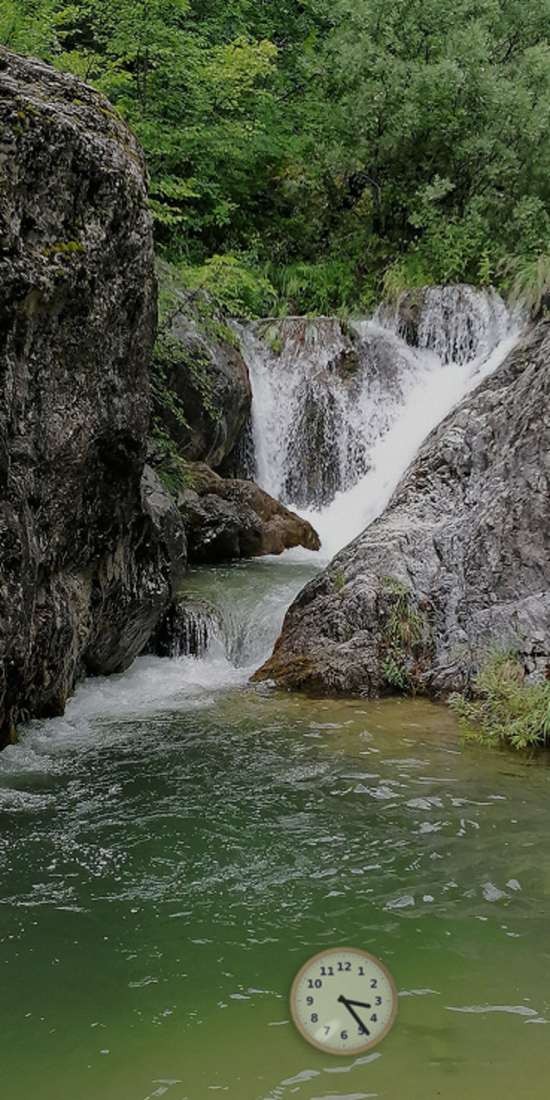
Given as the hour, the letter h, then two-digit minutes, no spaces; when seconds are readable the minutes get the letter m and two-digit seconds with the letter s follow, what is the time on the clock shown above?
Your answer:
3h24
